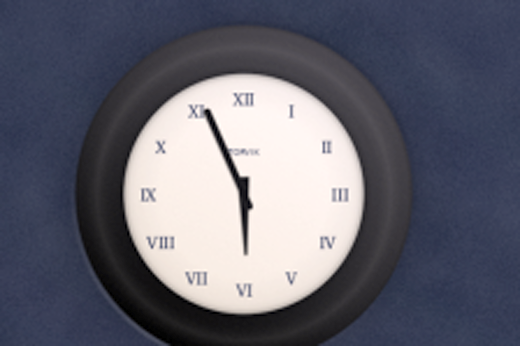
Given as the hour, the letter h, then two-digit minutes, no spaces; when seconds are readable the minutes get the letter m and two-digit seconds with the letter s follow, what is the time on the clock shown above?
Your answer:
5h56
